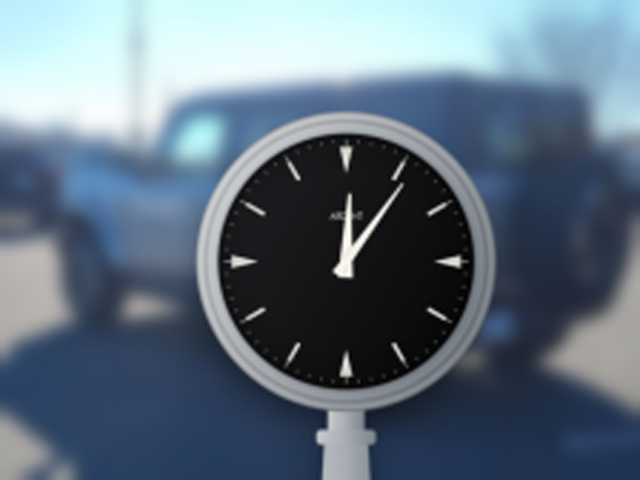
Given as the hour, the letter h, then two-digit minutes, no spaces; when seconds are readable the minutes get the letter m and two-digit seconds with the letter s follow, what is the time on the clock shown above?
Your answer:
12h06
